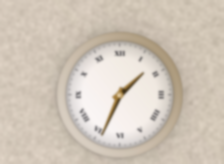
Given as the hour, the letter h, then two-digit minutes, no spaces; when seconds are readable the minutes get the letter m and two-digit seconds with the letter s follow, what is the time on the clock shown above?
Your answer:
1h34
